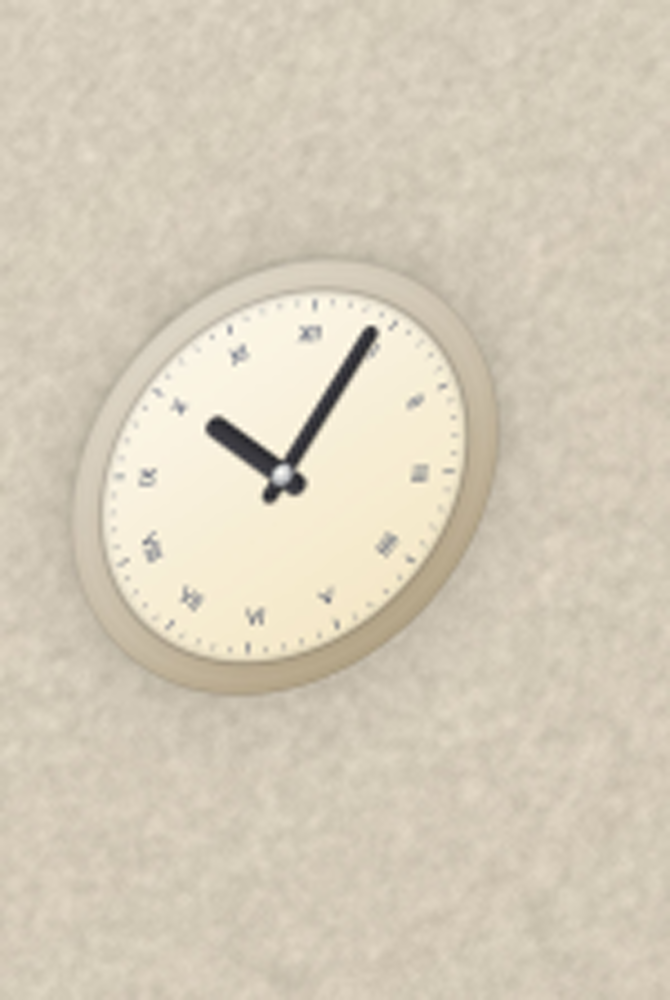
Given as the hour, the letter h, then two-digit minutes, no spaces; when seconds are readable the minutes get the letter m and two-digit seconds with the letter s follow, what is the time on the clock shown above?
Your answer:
10h04
